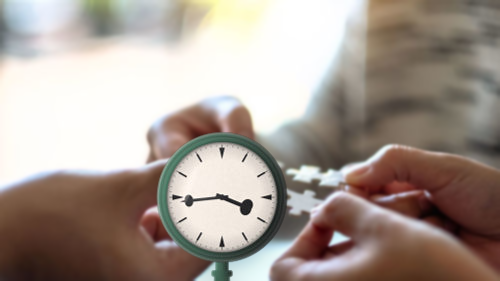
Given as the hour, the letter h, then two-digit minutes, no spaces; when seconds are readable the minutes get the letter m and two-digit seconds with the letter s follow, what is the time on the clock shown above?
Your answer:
3h44
